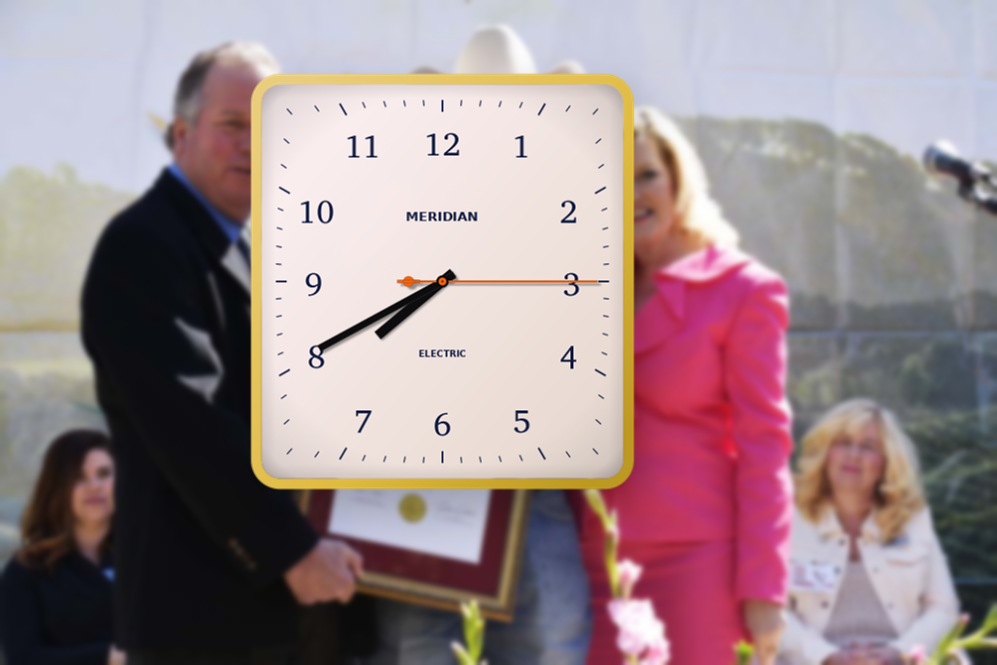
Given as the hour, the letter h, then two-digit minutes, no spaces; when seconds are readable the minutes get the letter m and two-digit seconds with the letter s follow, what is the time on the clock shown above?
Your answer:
7h40m15s
